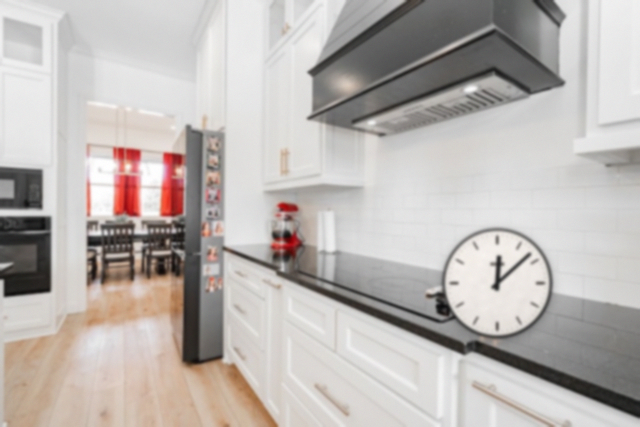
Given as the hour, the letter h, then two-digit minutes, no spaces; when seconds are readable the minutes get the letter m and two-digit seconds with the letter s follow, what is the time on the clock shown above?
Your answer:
12h08
